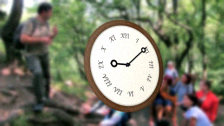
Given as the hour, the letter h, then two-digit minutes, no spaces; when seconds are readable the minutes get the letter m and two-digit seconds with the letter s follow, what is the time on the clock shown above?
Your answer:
9h09
